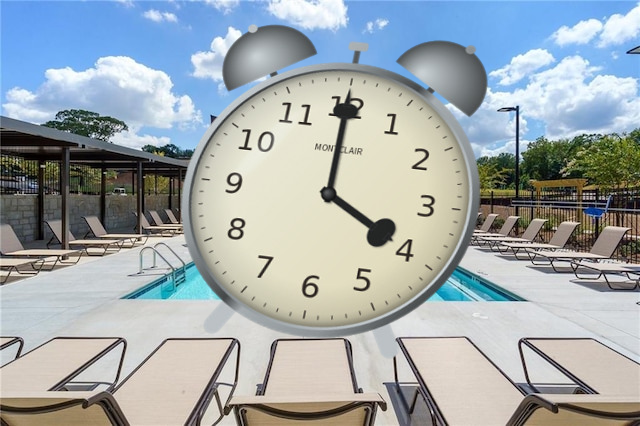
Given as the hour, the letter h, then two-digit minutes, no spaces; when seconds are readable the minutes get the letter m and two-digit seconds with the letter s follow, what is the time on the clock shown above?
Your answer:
4h00
